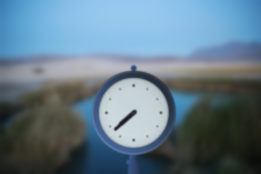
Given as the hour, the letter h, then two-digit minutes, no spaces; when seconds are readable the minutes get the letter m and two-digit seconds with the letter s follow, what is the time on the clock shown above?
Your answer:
7h38
